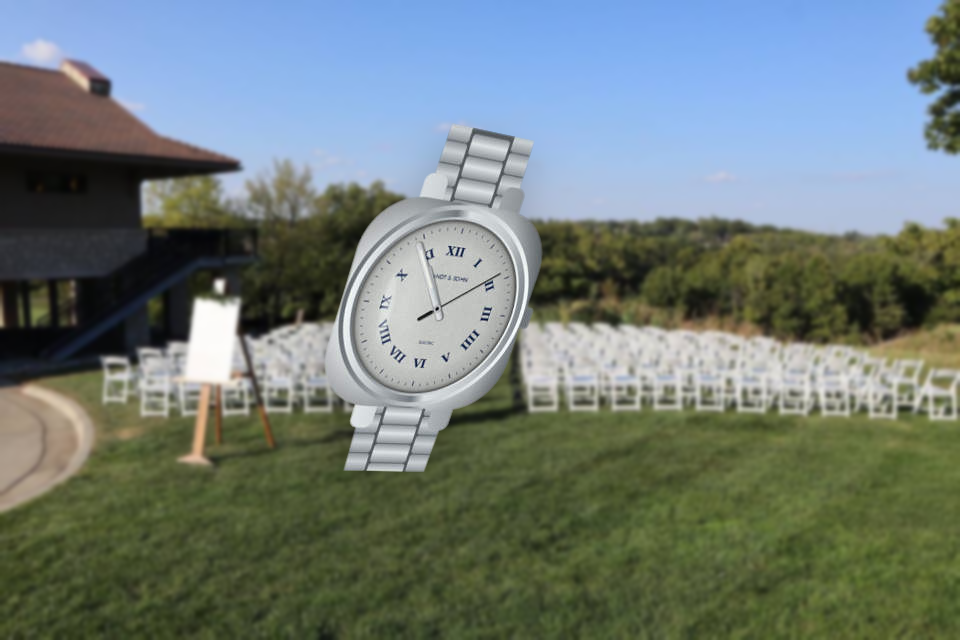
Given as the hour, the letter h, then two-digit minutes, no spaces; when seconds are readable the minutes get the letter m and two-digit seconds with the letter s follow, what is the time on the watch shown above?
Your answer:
10h54m09s
